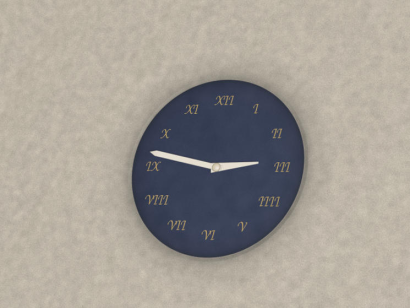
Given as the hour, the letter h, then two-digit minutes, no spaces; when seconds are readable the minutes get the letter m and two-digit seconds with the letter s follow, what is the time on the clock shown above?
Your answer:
2h47
